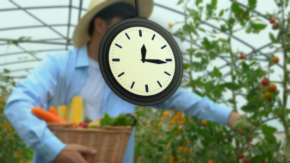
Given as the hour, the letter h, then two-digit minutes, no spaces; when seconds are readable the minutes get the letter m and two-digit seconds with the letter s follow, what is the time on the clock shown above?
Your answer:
12h16
